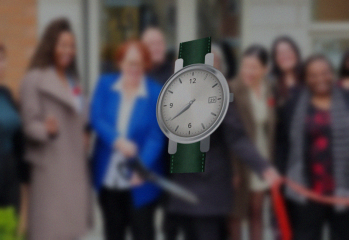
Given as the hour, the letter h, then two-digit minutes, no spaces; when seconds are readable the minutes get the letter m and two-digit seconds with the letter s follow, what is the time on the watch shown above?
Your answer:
7h39
